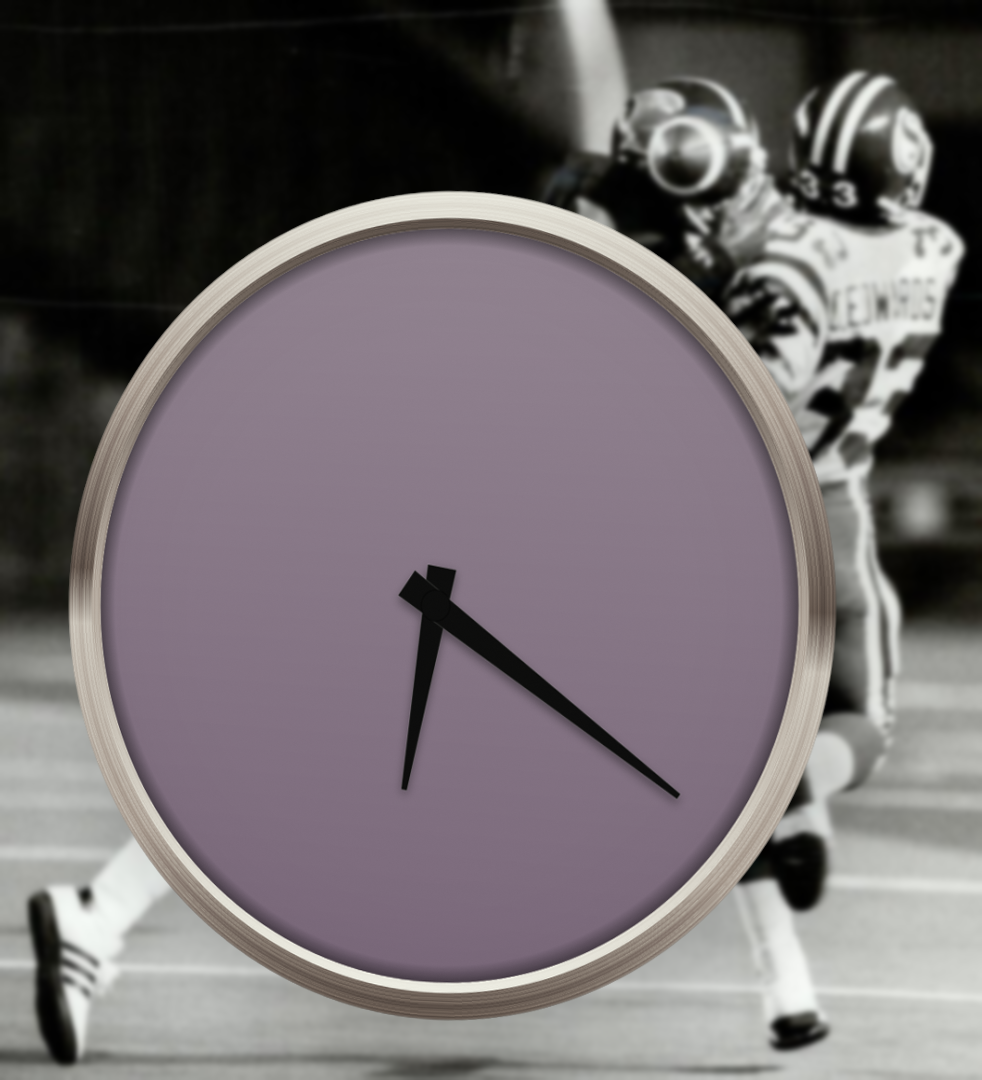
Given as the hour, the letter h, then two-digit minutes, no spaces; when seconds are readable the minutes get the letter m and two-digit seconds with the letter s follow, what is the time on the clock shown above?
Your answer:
6h21
